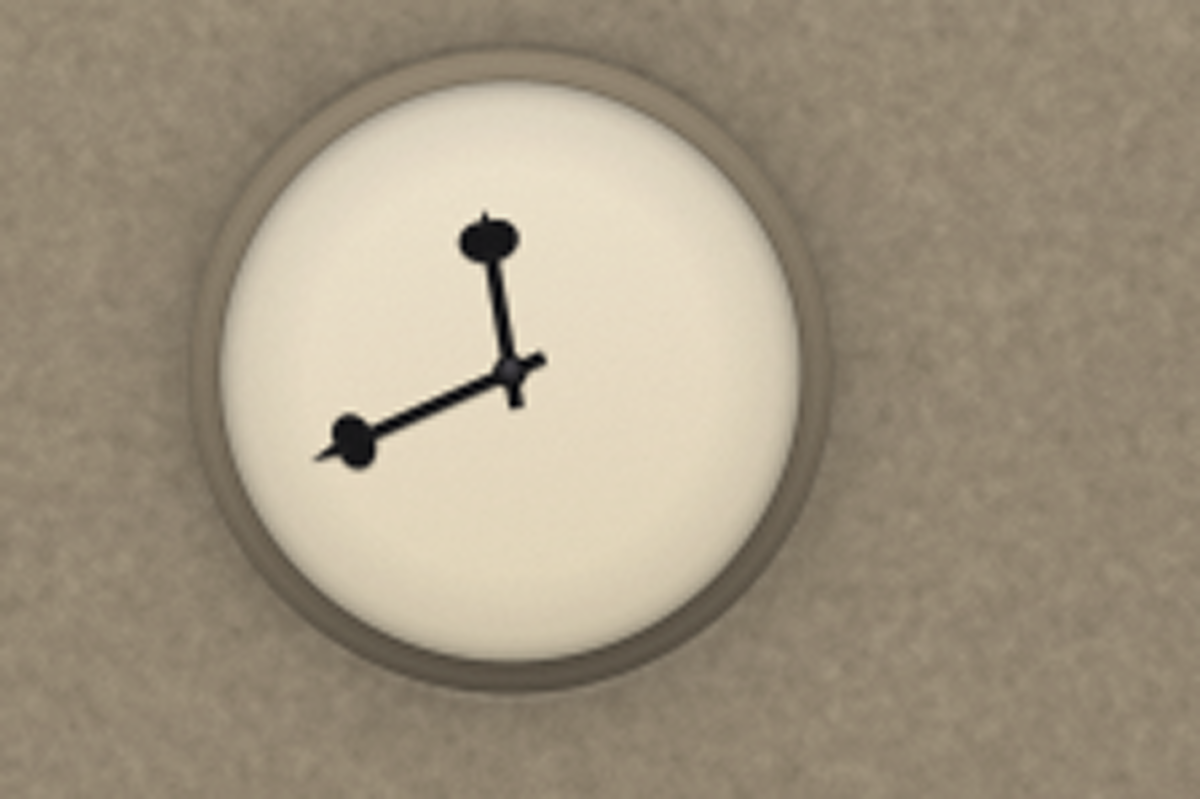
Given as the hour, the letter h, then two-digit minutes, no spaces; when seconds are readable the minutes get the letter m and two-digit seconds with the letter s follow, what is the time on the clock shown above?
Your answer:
11h41
